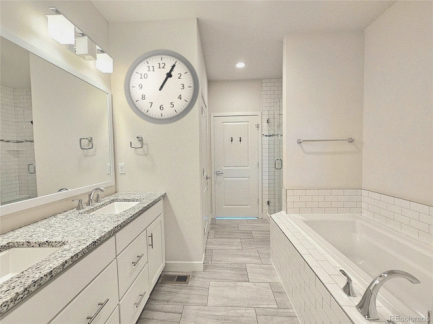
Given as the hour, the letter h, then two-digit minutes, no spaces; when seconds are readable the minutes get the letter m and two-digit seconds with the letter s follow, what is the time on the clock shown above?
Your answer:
1h05
